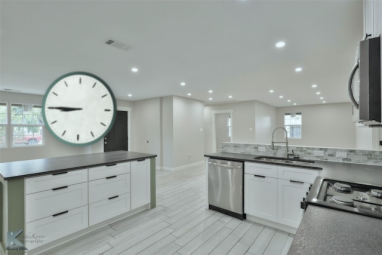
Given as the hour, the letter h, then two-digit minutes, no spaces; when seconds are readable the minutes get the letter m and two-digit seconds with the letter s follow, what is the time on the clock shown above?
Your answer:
8h45
